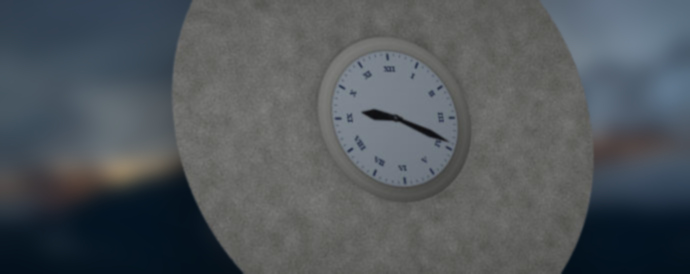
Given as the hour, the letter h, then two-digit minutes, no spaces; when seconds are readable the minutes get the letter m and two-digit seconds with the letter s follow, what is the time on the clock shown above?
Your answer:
9h19
